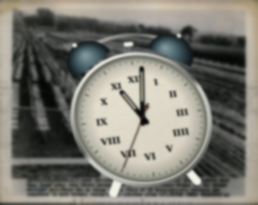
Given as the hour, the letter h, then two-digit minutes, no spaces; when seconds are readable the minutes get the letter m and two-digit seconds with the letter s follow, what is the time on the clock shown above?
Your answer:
11h01m35s
